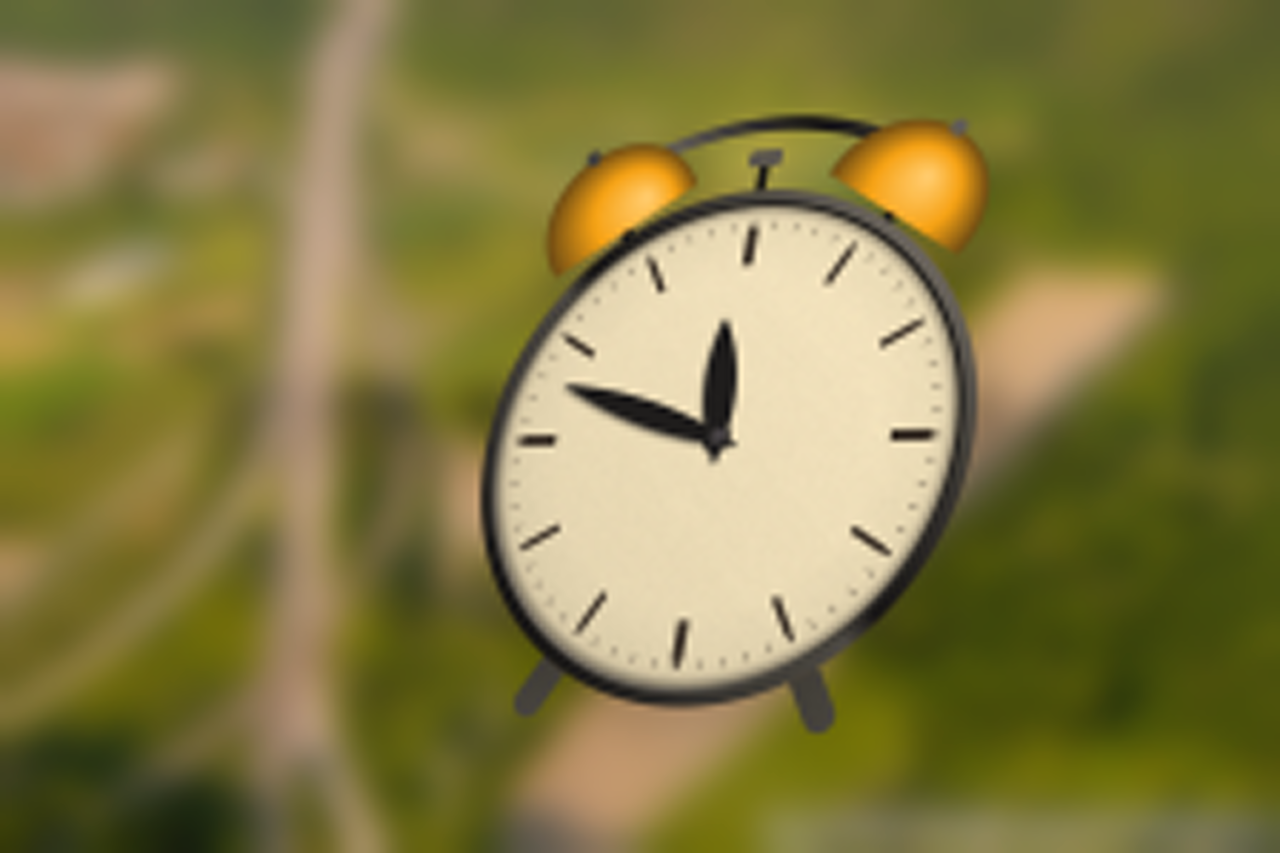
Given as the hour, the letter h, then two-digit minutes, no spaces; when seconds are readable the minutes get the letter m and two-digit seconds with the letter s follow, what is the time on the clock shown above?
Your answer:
11h48
